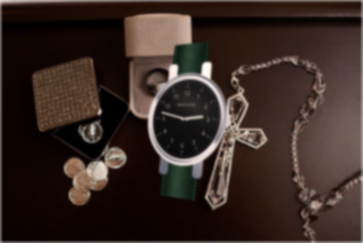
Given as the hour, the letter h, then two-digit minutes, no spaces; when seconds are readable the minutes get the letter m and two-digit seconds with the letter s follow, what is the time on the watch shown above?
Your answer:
2h47
